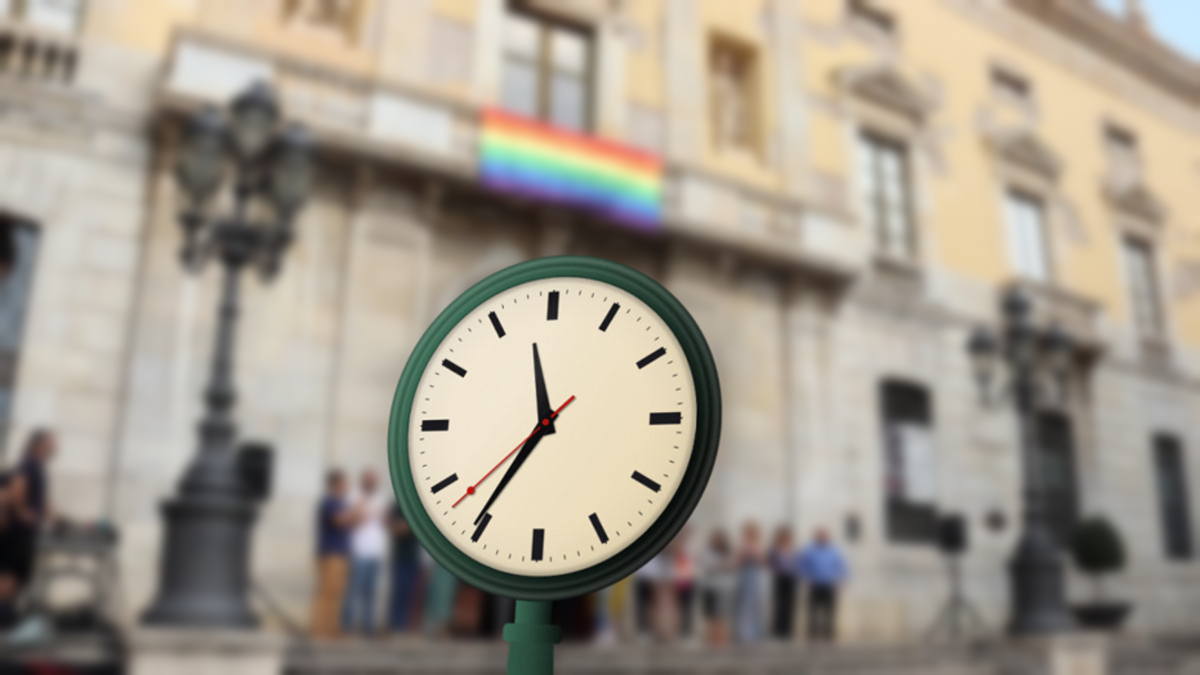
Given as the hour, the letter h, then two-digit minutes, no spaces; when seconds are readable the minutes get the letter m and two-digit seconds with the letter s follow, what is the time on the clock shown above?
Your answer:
11h35m38s
